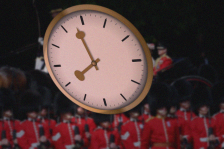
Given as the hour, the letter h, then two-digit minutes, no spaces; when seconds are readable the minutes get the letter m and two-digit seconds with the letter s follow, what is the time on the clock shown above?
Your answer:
7h58
